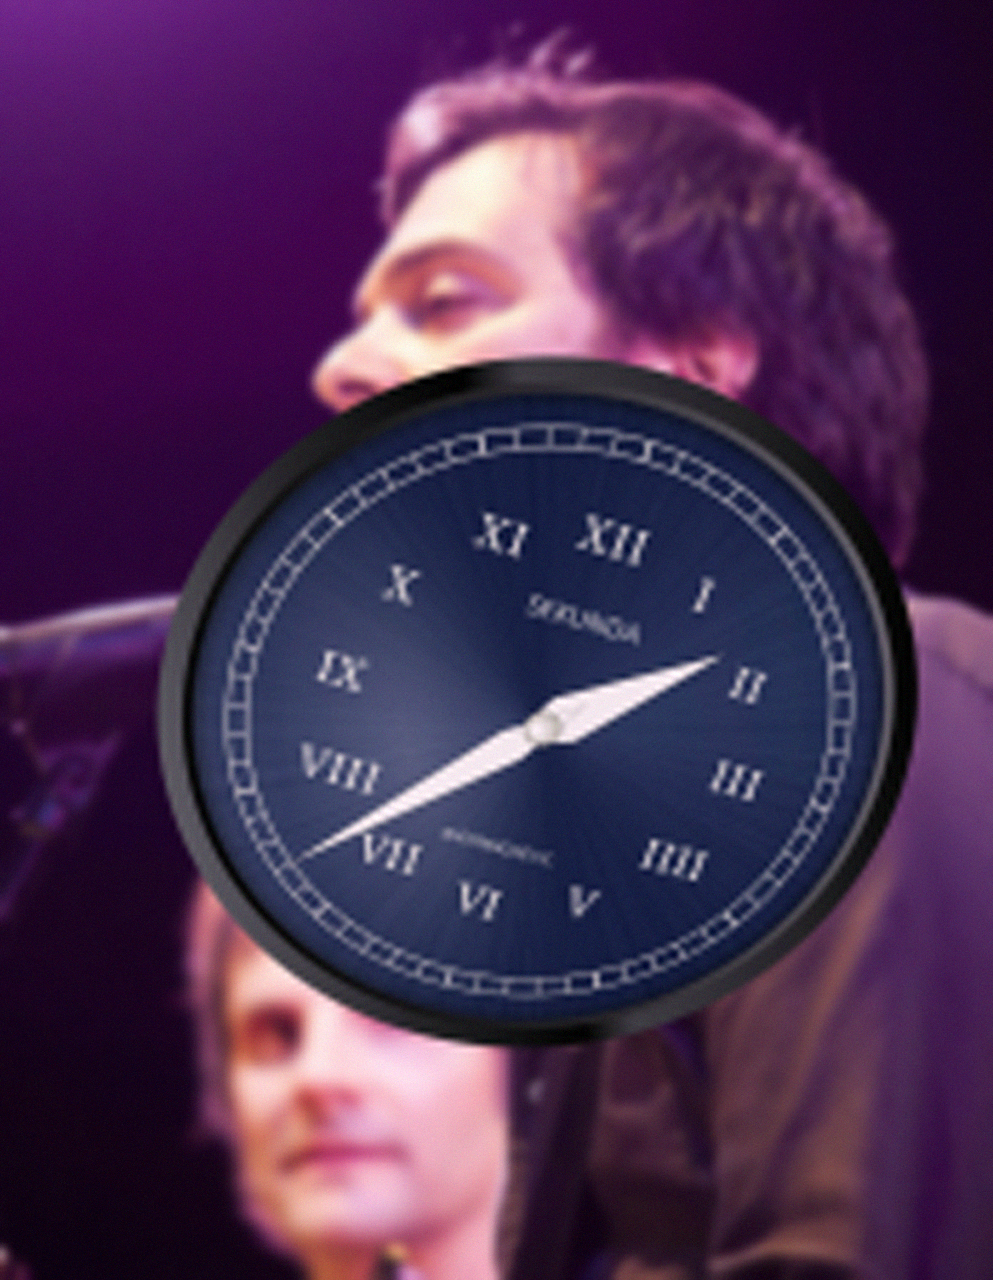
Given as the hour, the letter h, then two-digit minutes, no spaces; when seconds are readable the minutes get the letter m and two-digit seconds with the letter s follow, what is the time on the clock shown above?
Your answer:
1h37
